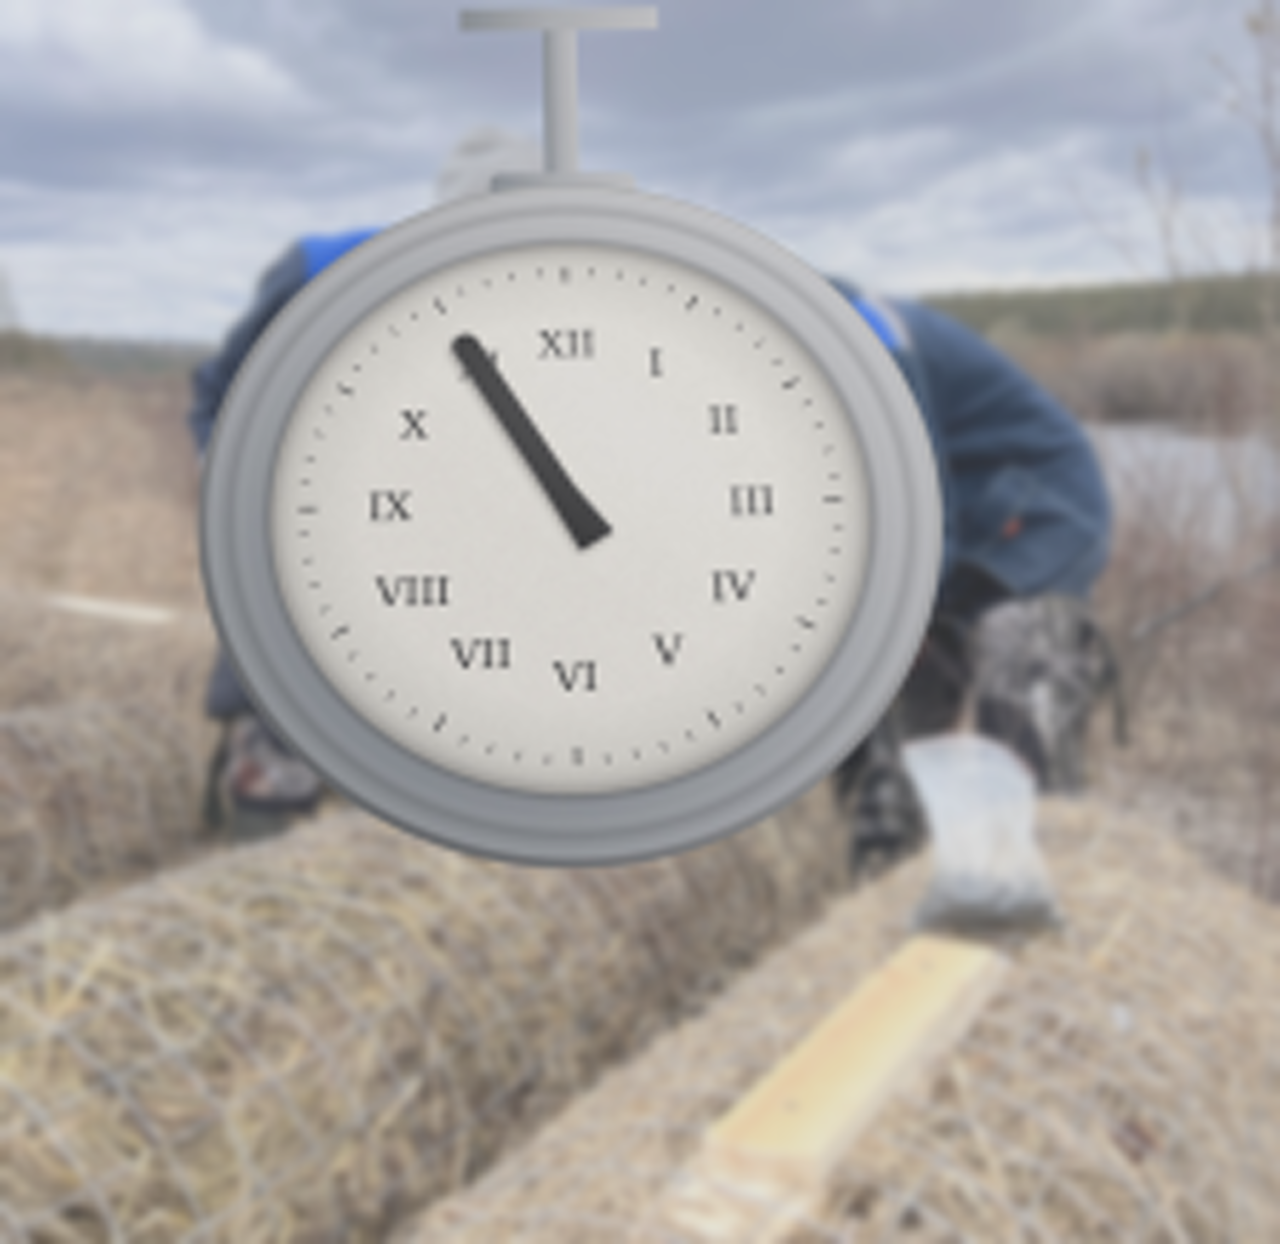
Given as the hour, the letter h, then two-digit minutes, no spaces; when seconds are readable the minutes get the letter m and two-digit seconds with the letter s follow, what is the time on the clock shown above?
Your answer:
10h55
